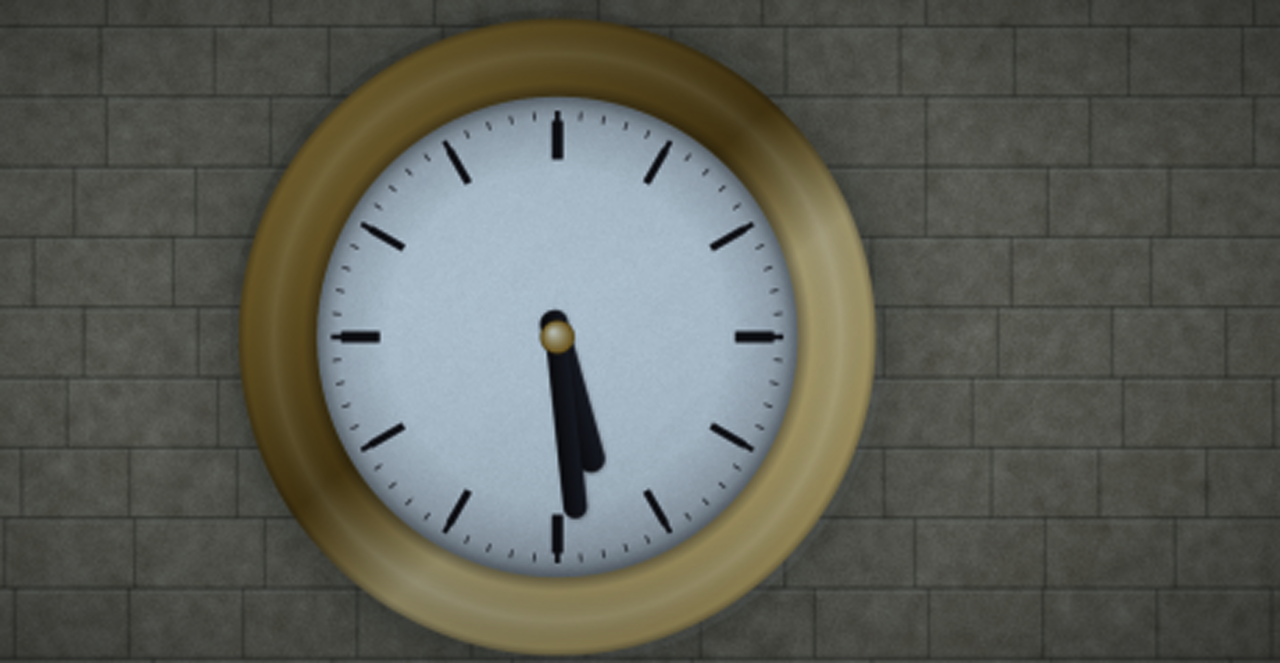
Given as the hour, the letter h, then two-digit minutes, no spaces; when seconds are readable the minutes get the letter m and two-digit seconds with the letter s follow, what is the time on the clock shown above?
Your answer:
5h29
